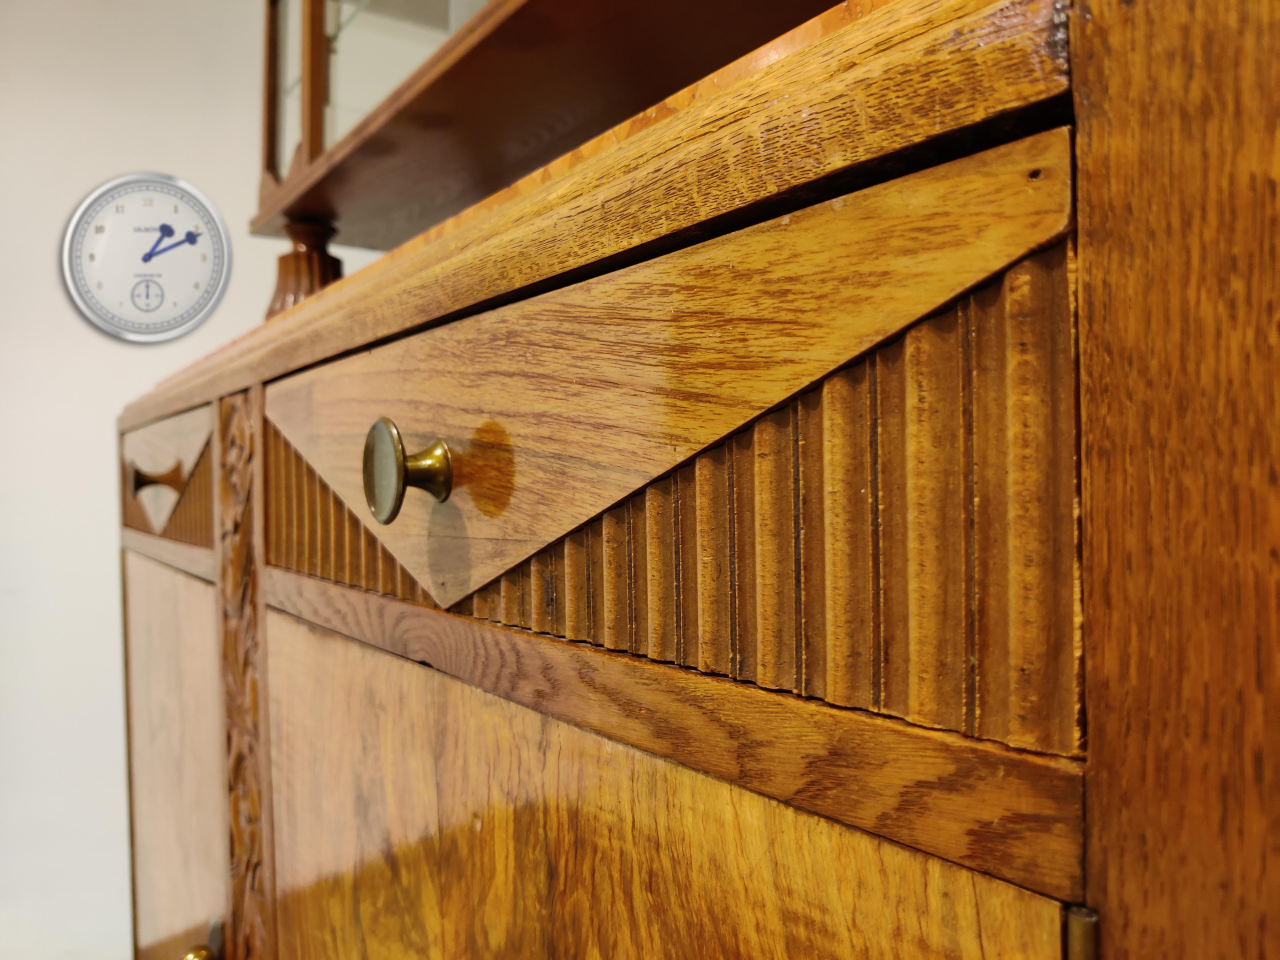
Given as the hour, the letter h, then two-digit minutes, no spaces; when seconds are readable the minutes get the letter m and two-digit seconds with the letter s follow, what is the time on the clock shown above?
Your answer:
1h11
